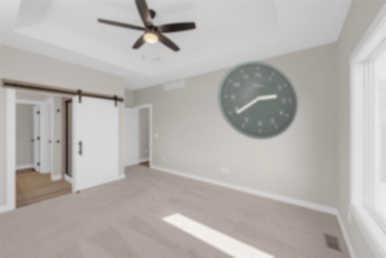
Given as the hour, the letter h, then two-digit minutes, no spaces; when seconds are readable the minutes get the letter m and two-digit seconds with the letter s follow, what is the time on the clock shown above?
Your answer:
2h39
